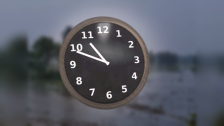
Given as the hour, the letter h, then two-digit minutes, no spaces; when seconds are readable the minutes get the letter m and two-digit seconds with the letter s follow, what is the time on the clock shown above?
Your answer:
10h49
